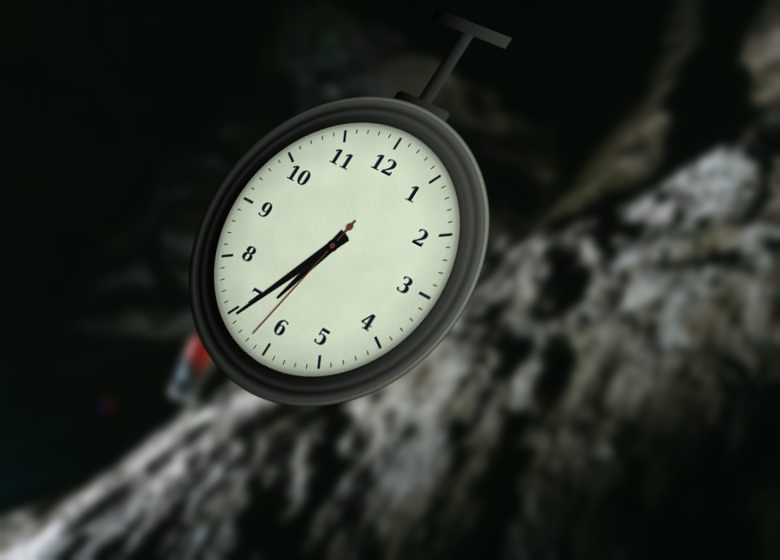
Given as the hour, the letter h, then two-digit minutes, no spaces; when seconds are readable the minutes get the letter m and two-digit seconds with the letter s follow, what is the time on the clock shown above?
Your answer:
6h34m32s
